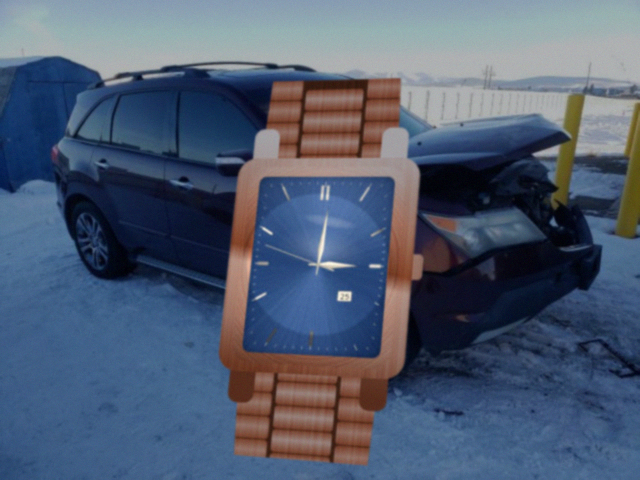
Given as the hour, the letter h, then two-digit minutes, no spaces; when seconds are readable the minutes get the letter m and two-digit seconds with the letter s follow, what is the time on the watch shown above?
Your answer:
3h00m48s
